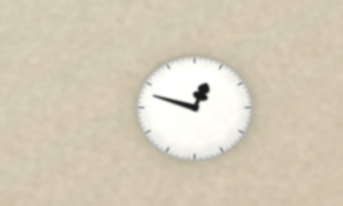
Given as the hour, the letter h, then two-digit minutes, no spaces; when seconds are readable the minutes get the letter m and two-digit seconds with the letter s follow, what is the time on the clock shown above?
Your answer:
12h48
